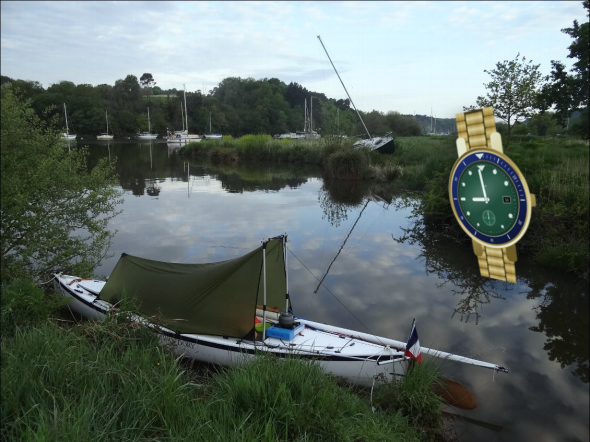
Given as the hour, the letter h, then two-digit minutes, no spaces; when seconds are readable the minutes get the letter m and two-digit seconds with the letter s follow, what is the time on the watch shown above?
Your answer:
8h59
